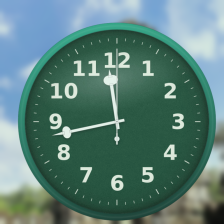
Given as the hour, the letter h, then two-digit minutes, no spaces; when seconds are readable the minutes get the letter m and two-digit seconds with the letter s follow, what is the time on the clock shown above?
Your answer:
11h43m00s
